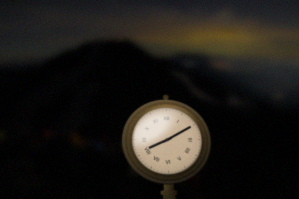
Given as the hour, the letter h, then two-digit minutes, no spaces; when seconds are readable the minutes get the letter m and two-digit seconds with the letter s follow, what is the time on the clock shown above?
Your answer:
8h10
